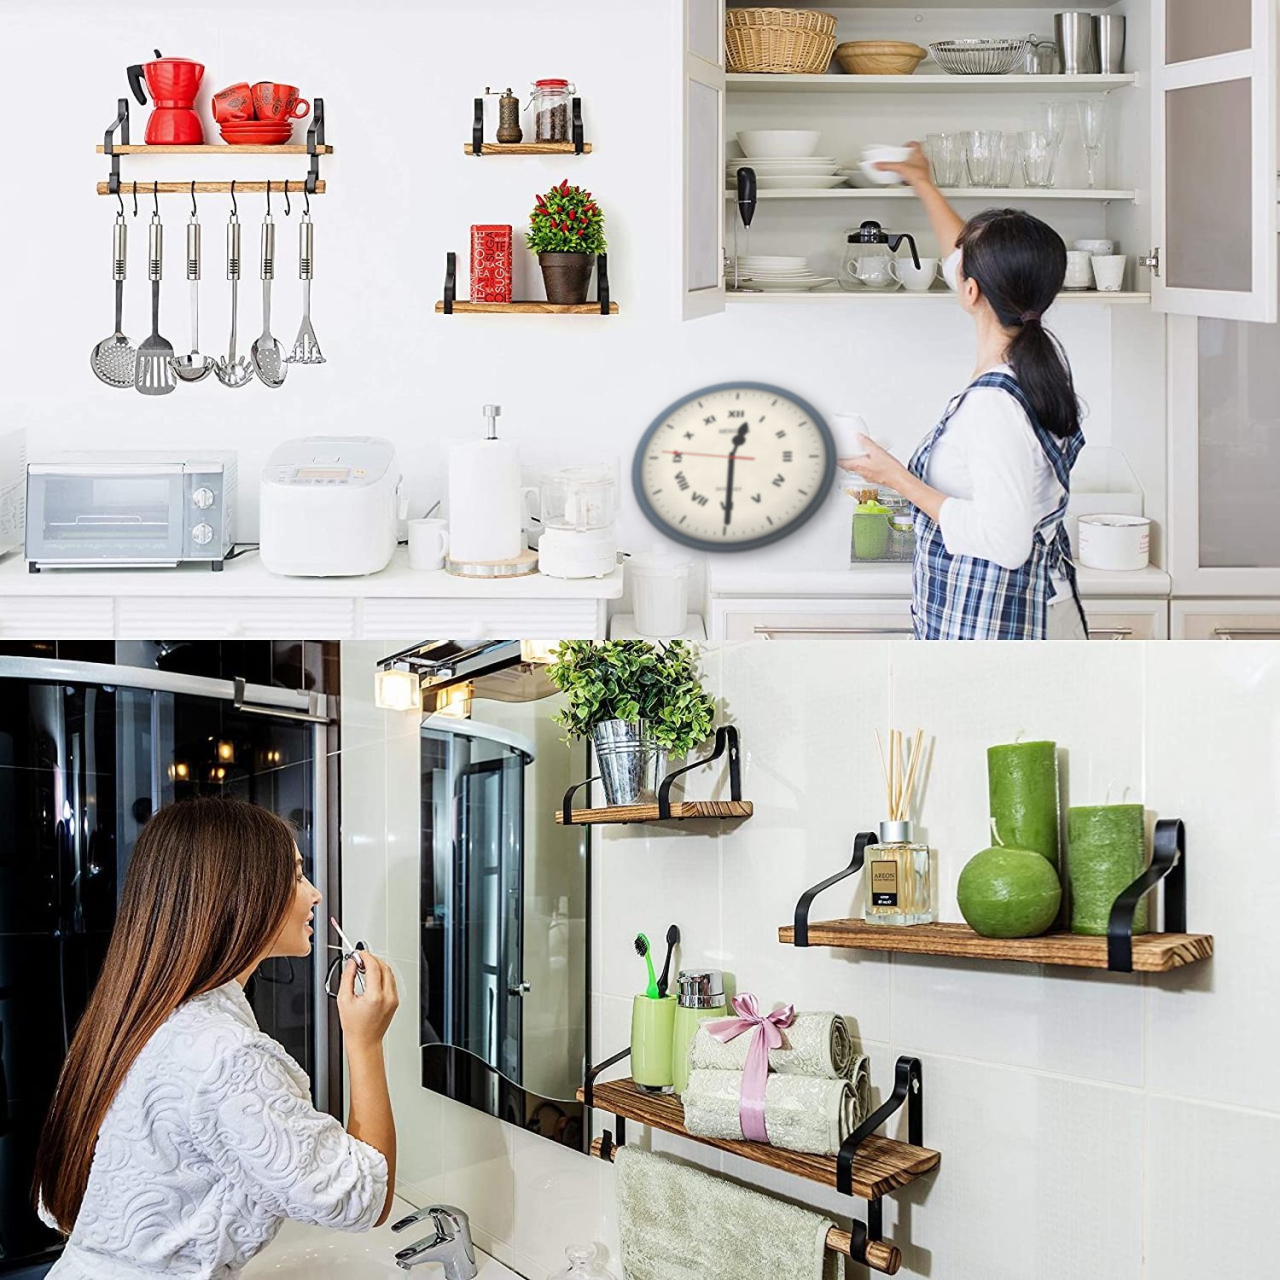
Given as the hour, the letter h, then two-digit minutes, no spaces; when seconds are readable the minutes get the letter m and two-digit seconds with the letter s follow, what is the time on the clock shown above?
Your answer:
12h29m46s
